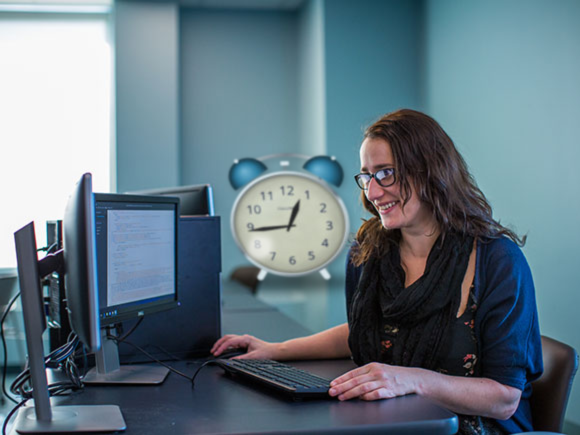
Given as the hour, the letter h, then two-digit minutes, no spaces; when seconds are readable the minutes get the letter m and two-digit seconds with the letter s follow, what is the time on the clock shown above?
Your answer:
12h44
